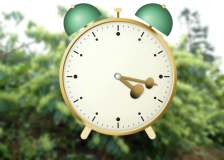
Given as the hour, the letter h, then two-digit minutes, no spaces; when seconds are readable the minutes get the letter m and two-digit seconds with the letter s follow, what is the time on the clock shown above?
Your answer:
4h17
